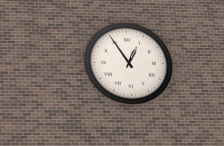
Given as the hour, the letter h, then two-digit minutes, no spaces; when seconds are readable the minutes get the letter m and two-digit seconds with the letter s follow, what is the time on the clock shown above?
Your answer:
12h55
